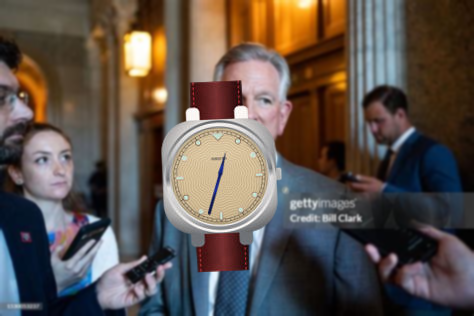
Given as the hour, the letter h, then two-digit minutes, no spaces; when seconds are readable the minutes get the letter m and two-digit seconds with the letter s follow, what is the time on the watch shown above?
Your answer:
12h33
